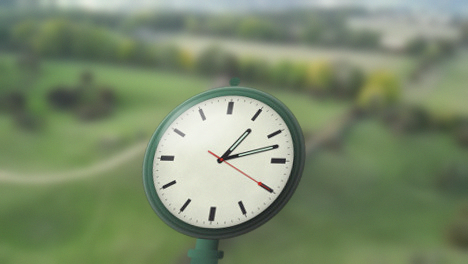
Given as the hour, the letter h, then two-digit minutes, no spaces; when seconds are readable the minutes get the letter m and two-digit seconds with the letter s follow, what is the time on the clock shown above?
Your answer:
1h12m20s
